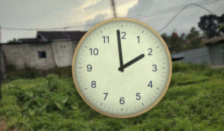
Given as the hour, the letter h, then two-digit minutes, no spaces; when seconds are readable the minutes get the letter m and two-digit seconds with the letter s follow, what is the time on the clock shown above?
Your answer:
1h59
